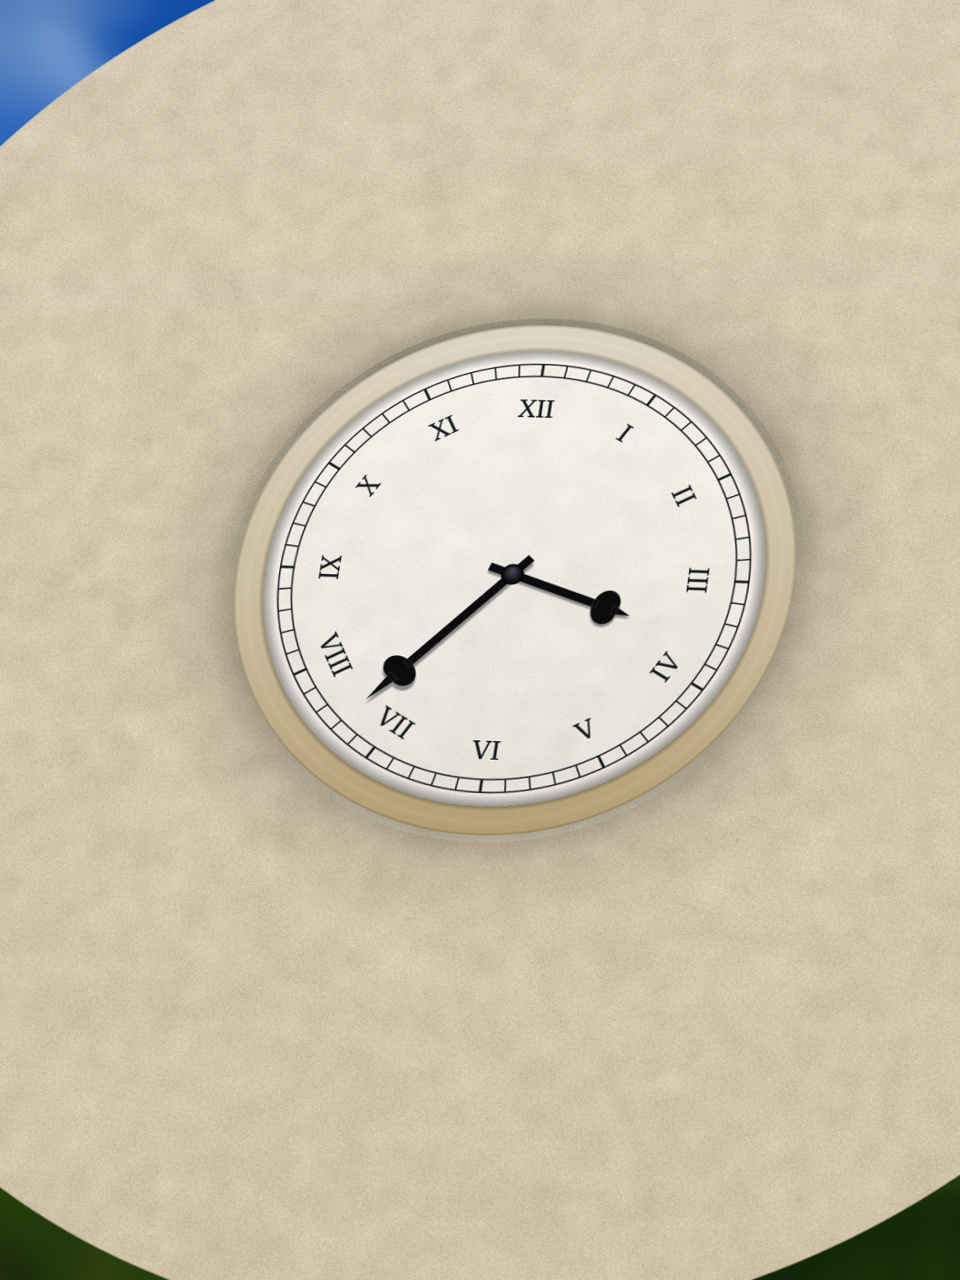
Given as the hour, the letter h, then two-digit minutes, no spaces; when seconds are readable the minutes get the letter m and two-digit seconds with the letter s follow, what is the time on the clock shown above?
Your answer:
3h37
